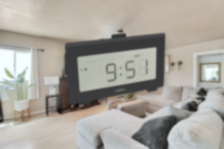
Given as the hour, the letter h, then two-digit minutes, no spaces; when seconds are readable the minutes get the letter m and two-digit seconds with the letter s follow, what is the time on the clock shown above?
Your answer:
9h51
